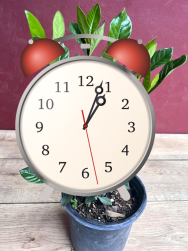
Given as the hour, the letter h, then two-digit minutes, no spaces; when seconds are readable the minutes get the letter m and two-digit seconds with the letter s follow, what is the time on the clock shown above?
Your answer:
1h03m28s
